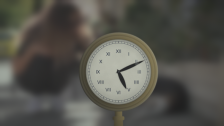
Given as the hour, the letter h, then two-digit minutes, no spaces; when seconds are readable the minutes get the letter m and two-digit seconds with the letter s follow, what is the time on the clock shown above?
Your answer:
5h11
